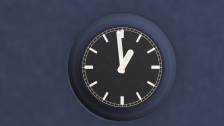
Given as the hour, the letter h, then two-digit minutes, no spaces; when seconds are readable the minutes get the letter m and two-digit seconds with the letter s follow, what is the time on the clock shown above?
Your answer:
12h59
